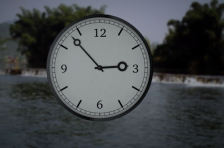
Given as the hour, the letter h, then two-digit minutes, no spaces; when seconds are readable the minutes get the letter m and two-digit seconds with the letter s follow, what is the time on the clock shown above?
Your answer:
2h53
